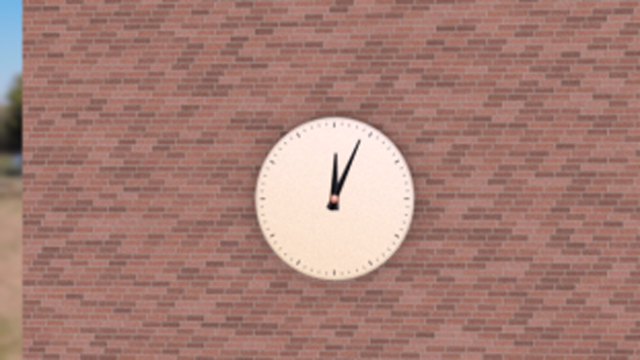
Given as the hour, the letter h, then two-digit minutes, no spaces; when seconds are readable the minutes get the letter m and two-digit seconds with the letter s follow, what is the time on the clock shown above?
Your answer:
12h04
